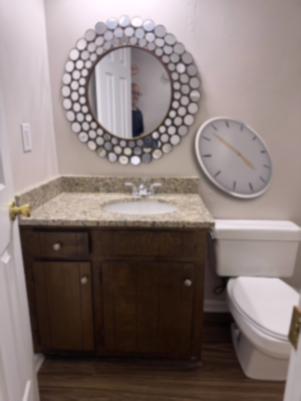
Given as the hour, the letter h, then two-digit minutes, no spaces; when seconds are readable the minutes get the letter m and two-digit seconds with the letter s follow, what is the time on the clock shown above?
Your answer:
4h53
